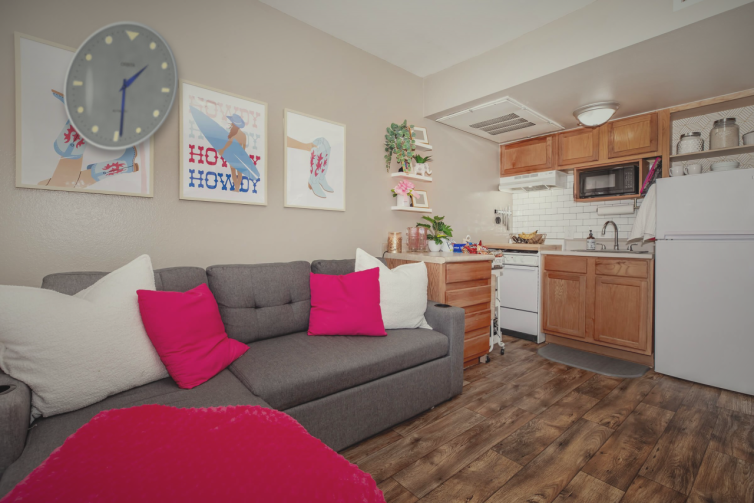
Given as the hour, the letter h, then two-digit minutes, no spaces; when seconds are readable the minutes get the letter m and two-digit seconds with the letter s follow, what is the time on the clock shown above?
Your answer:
1h29
